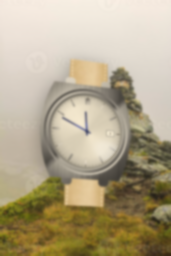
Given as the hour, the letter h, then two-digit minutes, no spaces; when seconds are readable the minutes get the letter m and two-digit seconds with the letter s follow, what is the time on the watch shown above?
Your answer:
11h49
